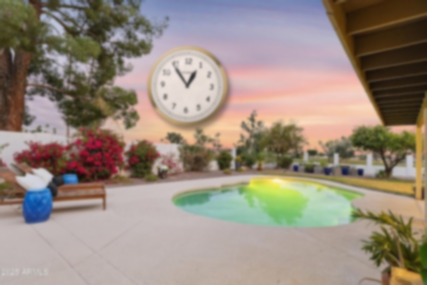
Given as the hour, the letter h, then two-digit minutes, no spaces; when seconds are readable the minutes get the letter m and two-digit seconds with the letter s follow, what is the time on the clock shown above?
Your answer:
12h54
